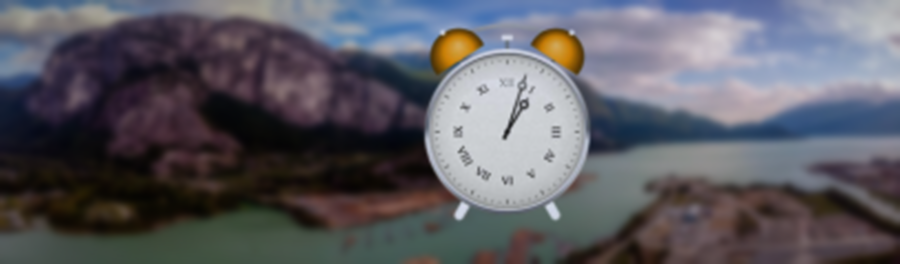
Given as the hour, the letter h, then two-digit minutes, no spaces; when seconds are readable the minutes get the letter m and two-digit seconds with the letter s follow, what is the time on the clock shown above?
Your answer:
1h03
